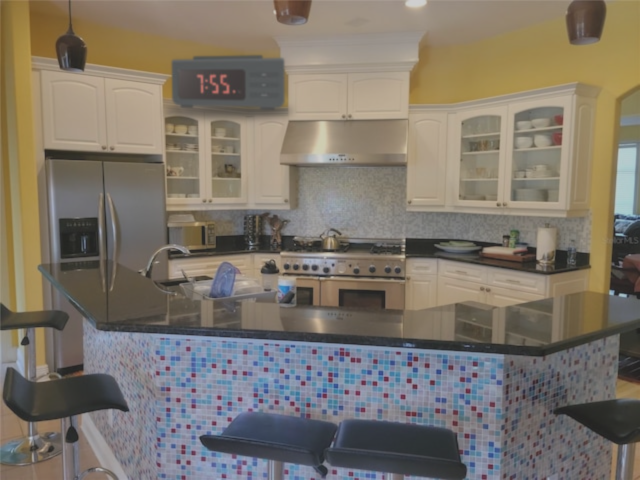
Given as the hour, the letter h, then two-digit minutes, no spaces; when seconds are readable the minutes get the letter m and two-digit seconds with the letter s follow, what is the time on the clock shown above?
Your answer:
7h55
